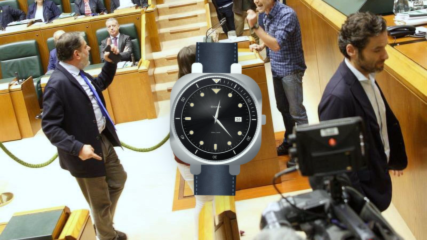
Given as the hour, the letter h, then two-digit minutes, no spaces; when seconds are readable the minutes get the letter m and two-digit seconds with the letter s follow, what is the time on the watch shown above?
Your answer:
12h23
